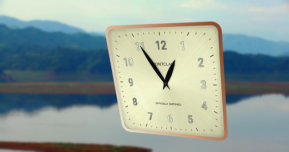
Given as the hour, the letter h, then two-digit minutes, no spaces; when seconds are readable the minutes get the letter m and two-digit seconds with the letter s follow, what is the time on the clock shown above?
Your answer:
12h55
